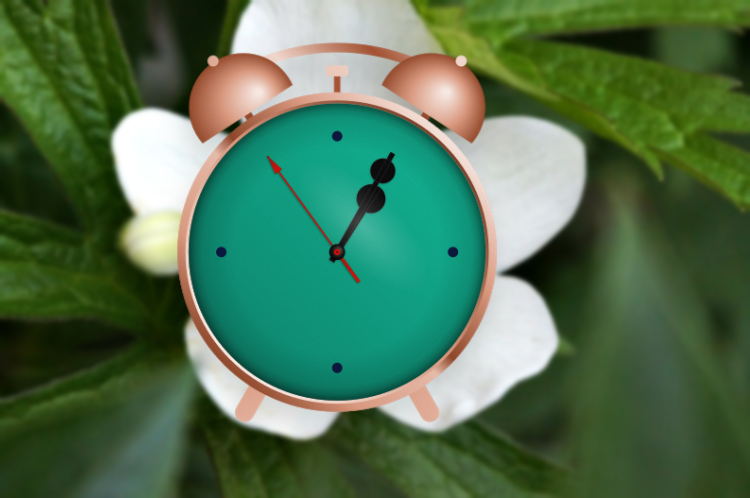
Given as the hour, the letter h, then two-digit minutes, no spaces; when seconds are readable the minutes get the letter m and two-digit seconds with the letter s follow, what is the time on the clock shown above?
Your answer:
1h04m54s
